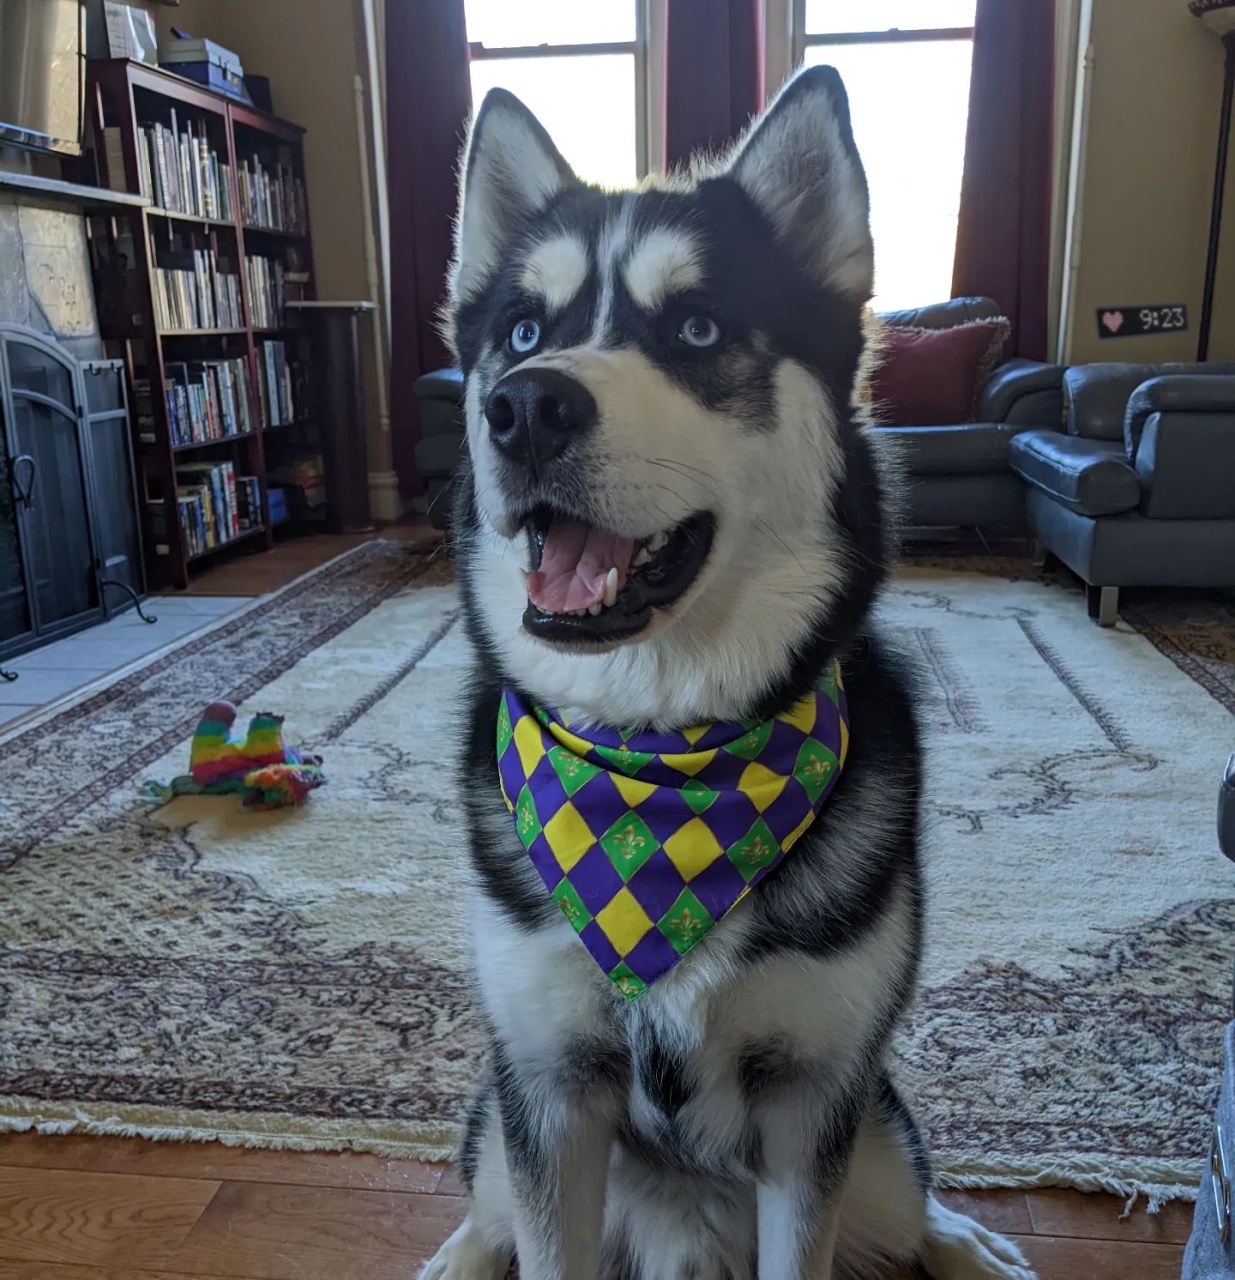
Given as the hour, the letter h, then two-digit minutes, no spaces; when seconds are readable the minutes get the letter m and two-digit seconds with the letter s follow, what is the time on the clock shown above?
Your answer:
9h23
